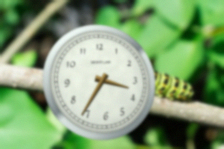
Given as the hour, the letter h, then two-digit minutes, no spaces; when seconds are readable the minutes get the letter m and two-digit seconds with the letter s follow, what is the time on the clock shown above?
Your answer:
3h36
